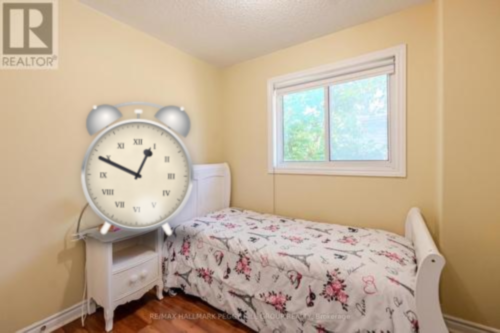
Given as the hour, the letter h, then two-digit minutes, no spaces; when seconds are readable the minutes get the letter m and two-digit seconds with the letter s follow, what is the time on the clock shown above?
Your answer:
12h49
